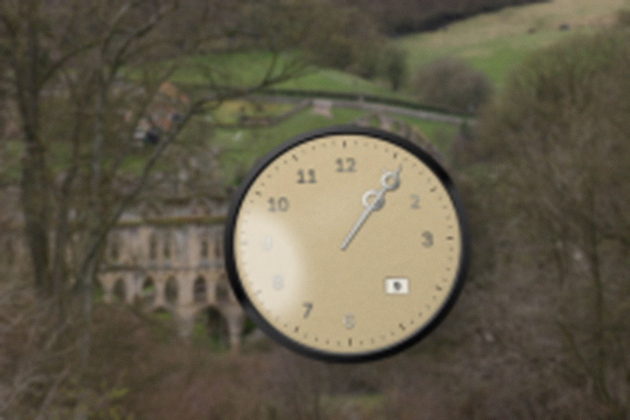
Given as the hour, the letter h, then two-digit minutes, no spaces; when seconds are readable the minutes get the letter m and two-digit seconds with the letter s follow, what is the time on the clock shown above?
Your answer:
1h06
